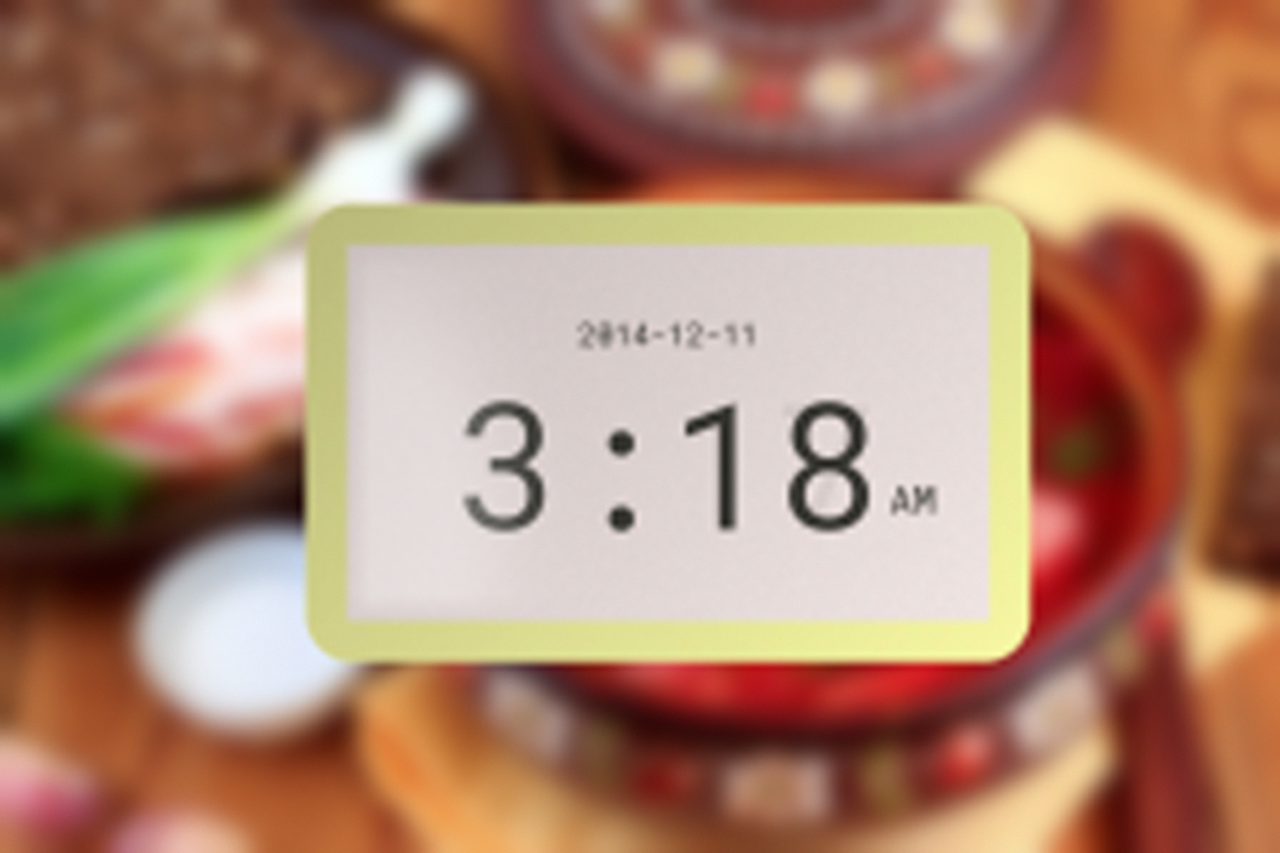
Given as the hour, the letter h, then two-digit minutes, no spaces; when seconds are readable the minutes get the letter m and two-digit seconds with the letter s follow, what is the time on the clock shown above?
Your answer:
3h18
